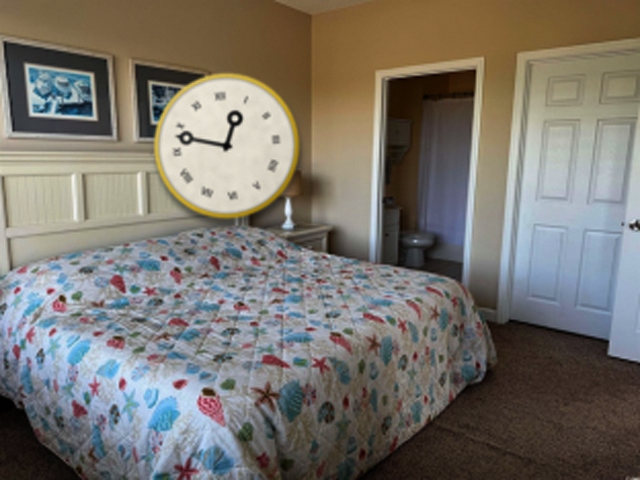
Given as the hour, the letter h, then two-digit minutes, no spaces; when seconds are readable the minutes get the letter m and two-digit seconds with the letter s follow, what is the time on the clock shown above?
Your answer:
12h48
